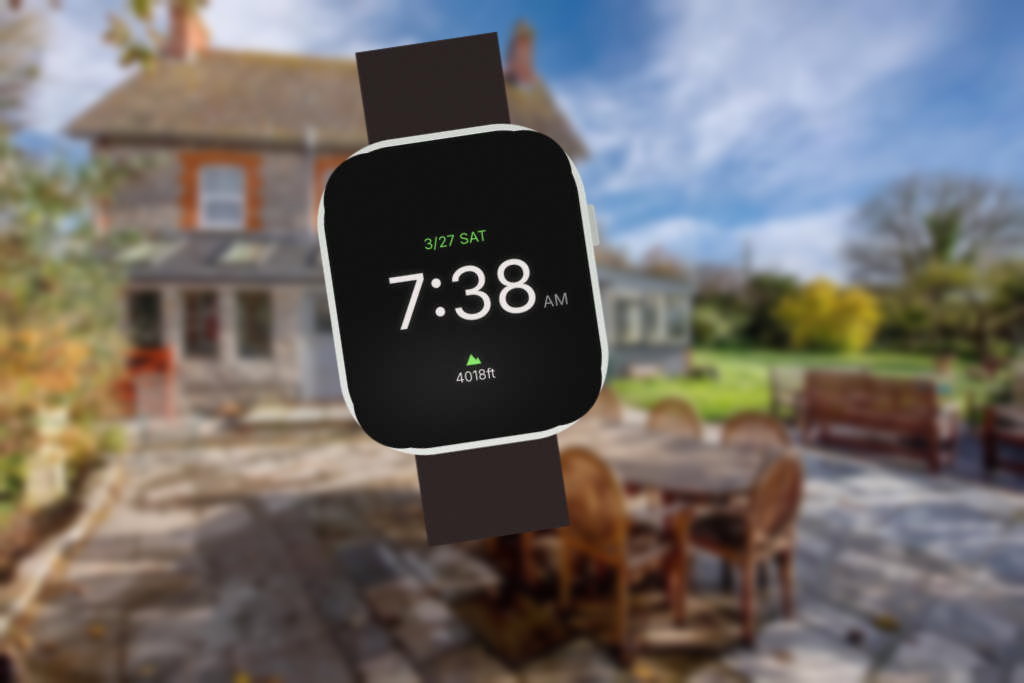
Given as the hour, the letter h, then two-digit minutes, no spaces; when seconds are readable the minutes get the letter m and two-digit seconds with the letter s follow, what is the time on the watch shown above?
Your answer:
7h38
